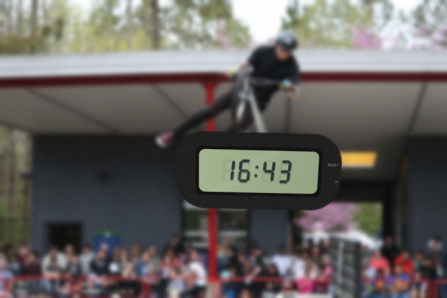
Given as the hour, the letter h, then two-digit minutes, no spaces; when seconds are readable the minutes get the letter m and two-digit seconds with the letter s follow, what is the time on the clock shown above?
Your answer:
16h43
